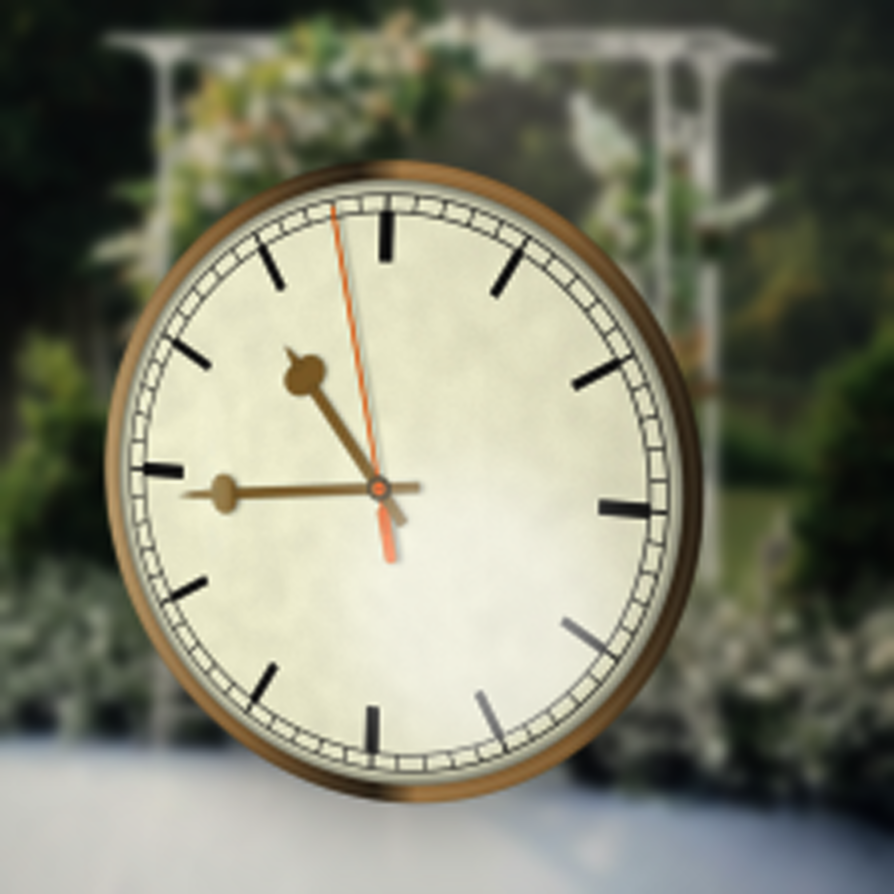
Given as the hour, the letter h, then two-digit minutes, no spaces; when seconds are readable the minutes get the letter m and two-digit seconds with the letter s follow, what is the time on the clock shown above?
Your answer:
10h43m58s
